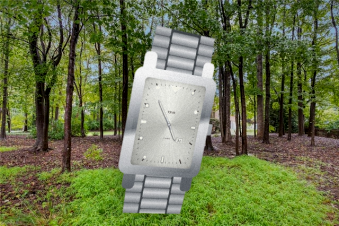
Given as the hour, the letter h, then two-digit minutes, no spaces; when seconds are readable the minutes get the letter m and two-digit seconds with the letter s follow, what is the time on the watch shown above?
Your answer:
4h54
